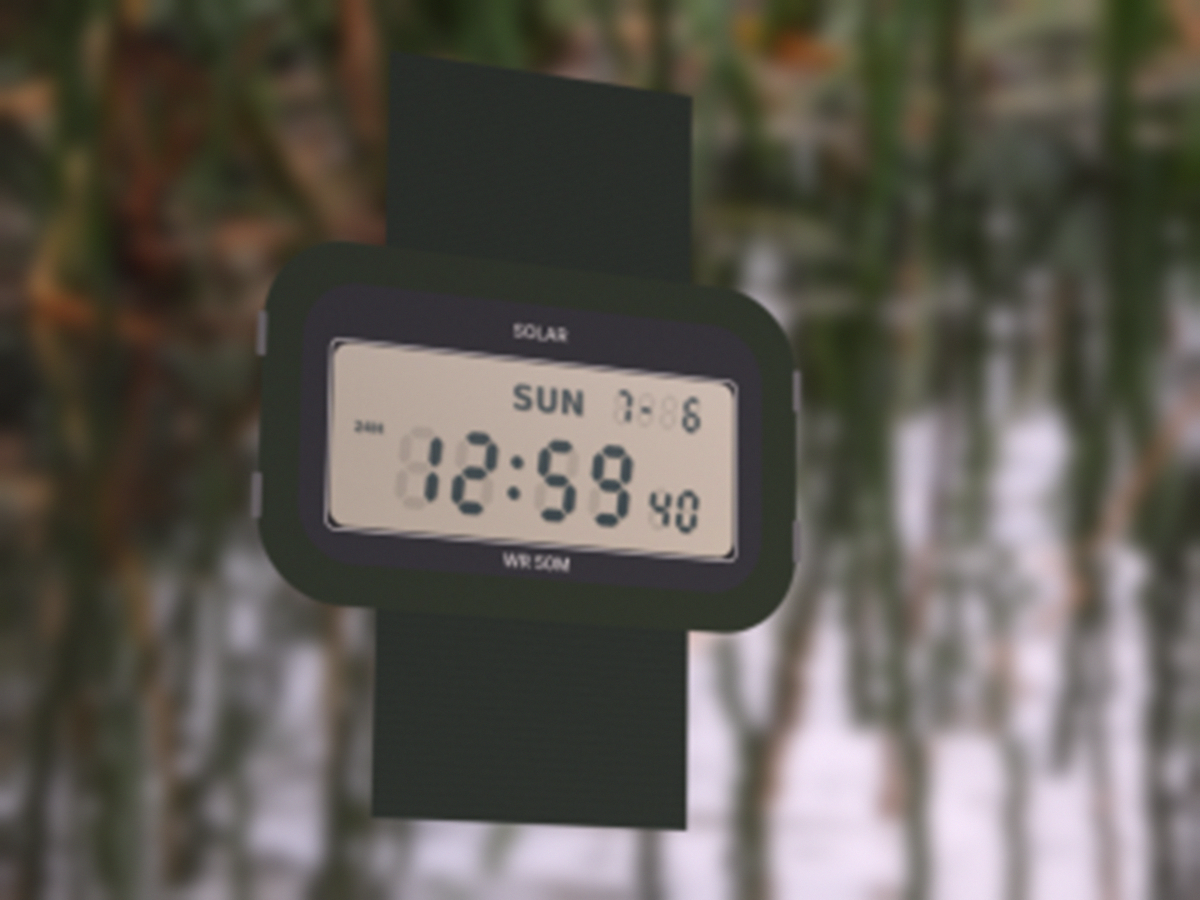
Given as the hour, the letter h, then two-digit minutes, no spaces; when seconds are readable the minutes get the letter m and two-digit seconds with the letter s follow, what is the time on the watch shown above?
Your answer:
12h59m40s
